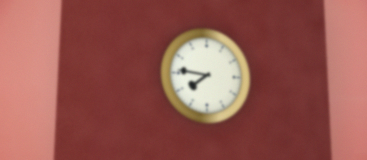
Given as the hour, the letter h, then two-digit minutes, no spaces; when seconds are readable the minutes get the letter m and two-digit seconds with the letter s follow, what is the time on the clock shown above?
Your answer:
7h46
